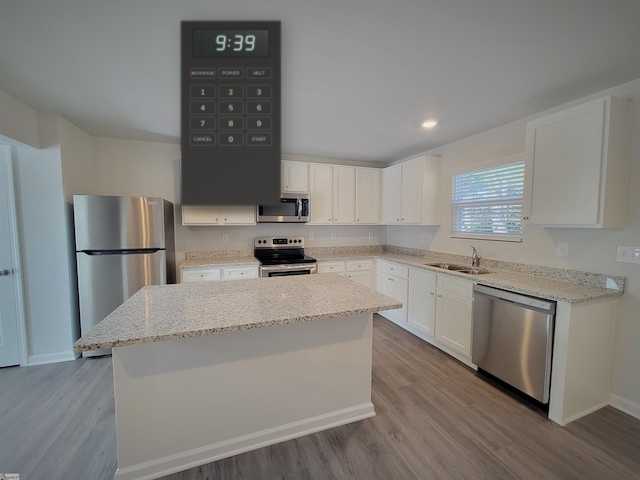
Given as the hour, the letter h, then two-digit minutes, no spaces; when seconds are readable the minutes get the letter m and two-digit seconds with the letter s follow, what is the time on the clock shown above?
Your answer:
9h39
